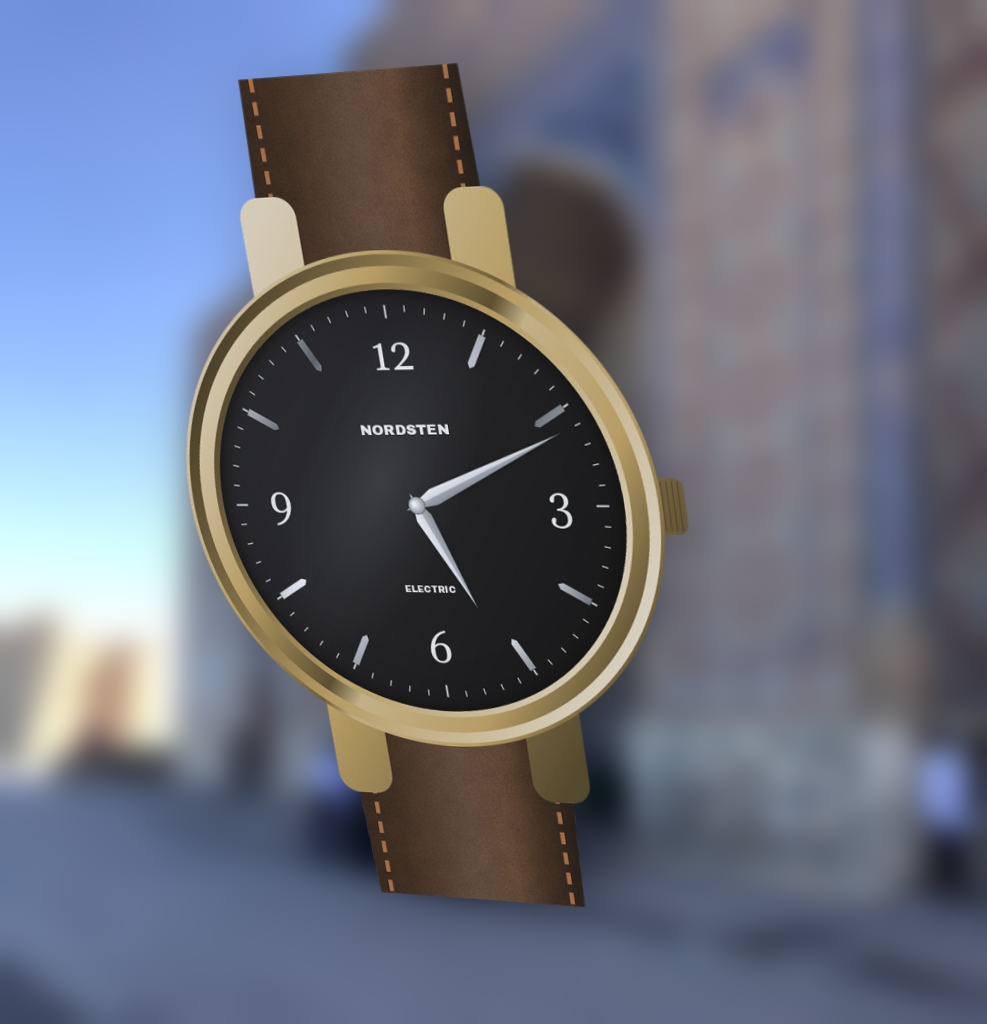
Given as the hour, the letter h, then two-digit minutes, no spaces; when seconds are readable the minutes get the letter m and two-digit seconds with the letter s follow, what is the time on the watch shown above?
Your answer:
5h11
